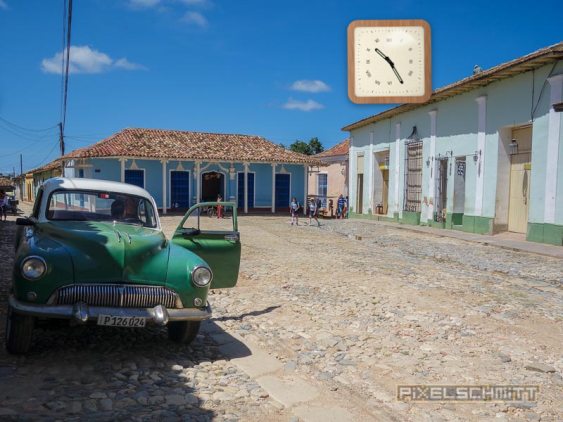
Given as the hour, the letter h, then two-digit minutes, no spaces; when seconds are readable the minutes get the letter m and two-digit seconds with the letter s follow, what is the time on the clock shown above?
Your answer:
10h25
